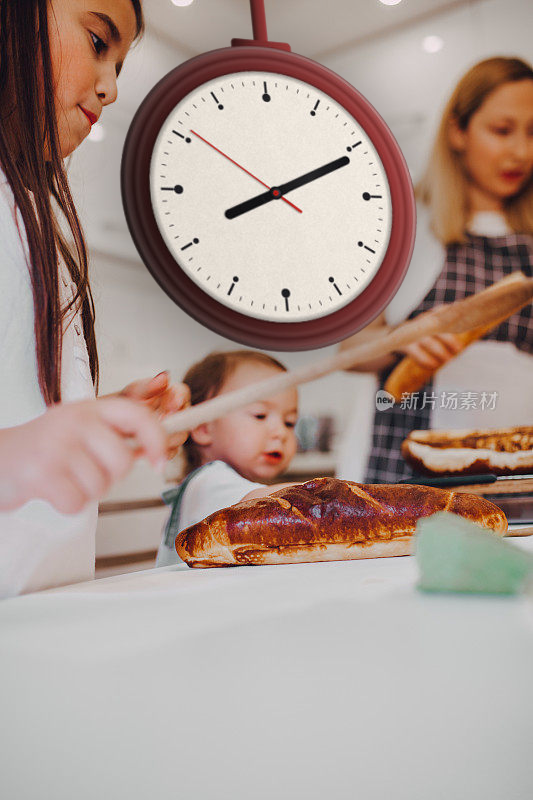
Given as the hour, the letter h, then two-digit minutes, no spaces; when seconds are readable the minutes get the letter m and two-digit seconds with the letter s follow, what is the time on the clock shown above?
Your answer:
8h10m51s
